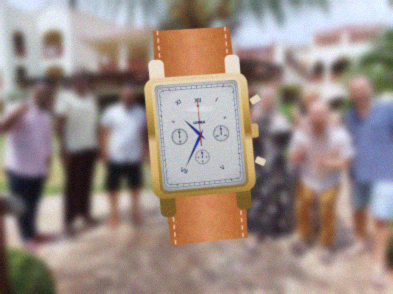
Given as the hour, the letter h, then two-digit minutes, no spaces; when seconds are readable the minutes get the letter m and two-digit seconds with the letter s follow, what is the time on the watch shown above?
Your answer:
10h35
